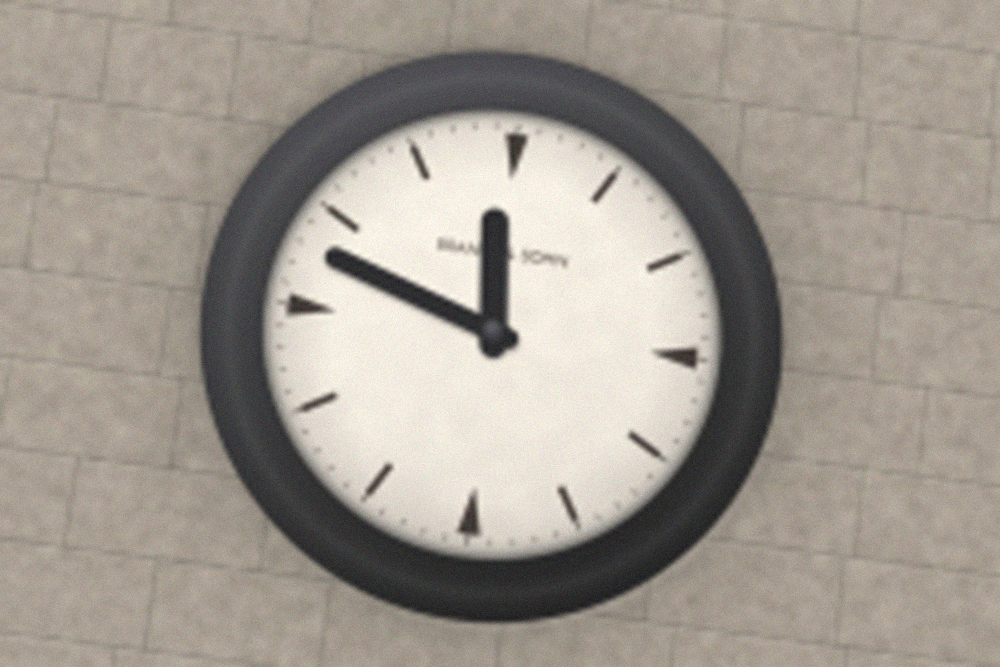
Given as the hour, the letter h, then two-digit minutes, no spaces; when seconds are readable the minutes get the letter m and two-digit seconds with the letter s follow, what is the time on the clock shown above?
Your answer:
11h48
